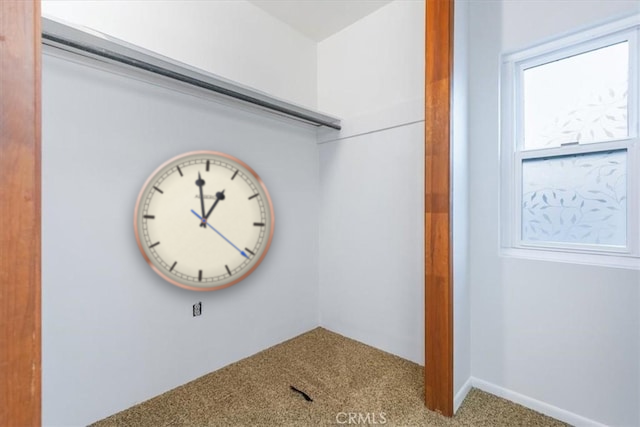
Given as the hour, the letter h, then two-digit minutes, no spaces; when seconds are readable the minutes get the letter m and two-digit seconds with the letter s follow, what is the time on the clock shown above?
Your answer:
12h58m21s
